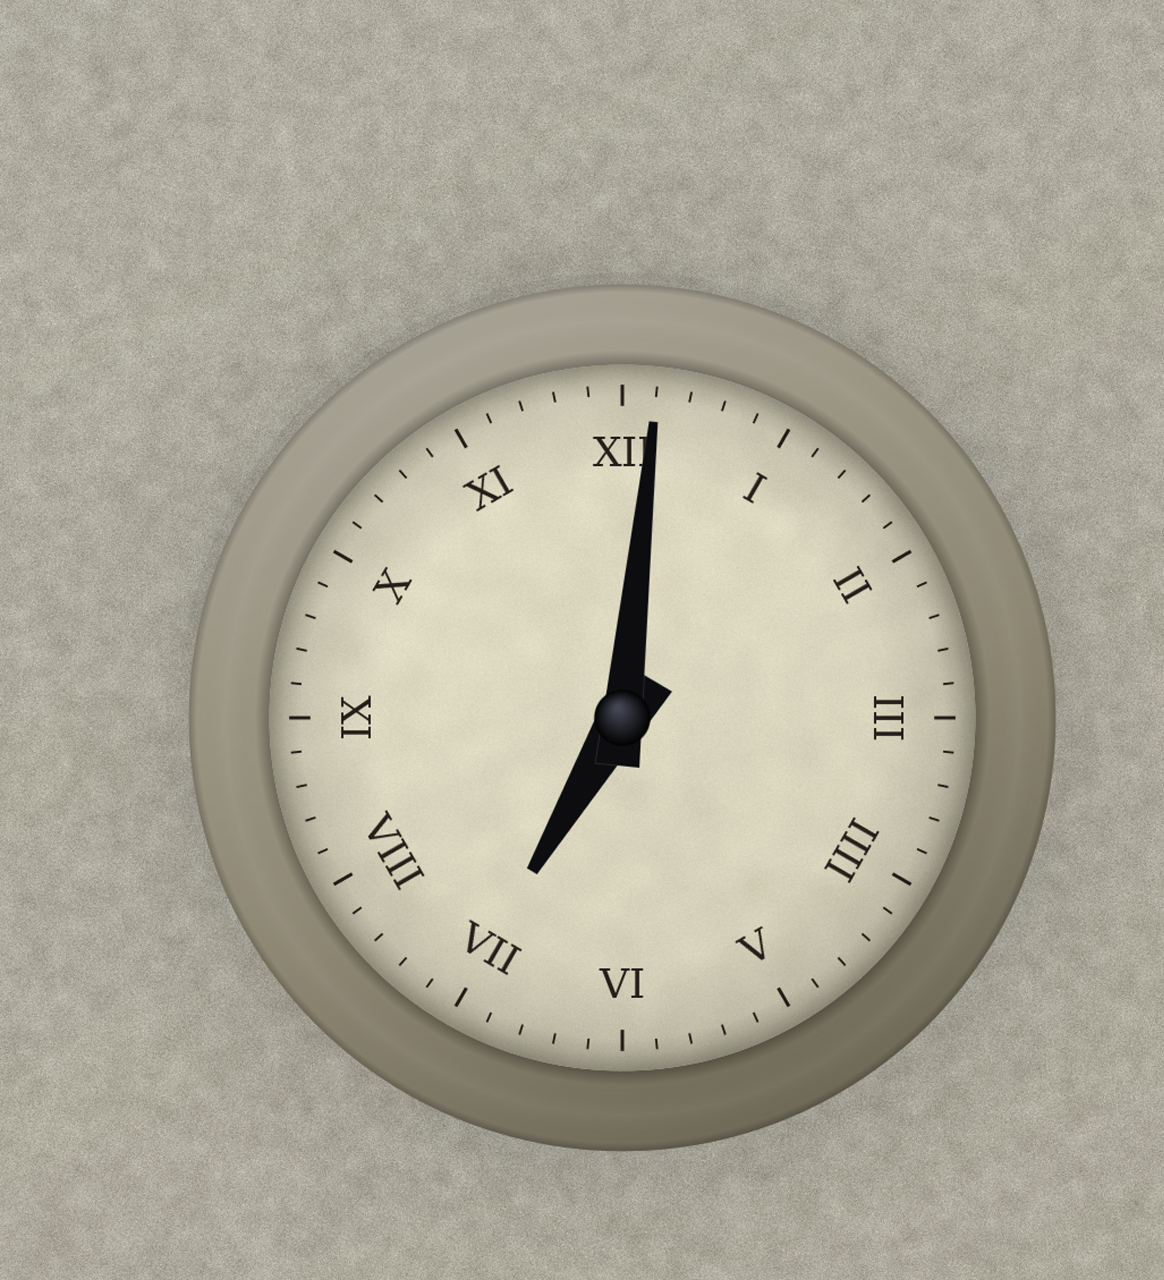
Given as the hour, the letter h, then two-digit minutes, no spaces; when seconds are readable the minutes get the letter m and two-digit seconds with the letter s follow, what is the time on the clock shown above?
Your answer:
7h01
